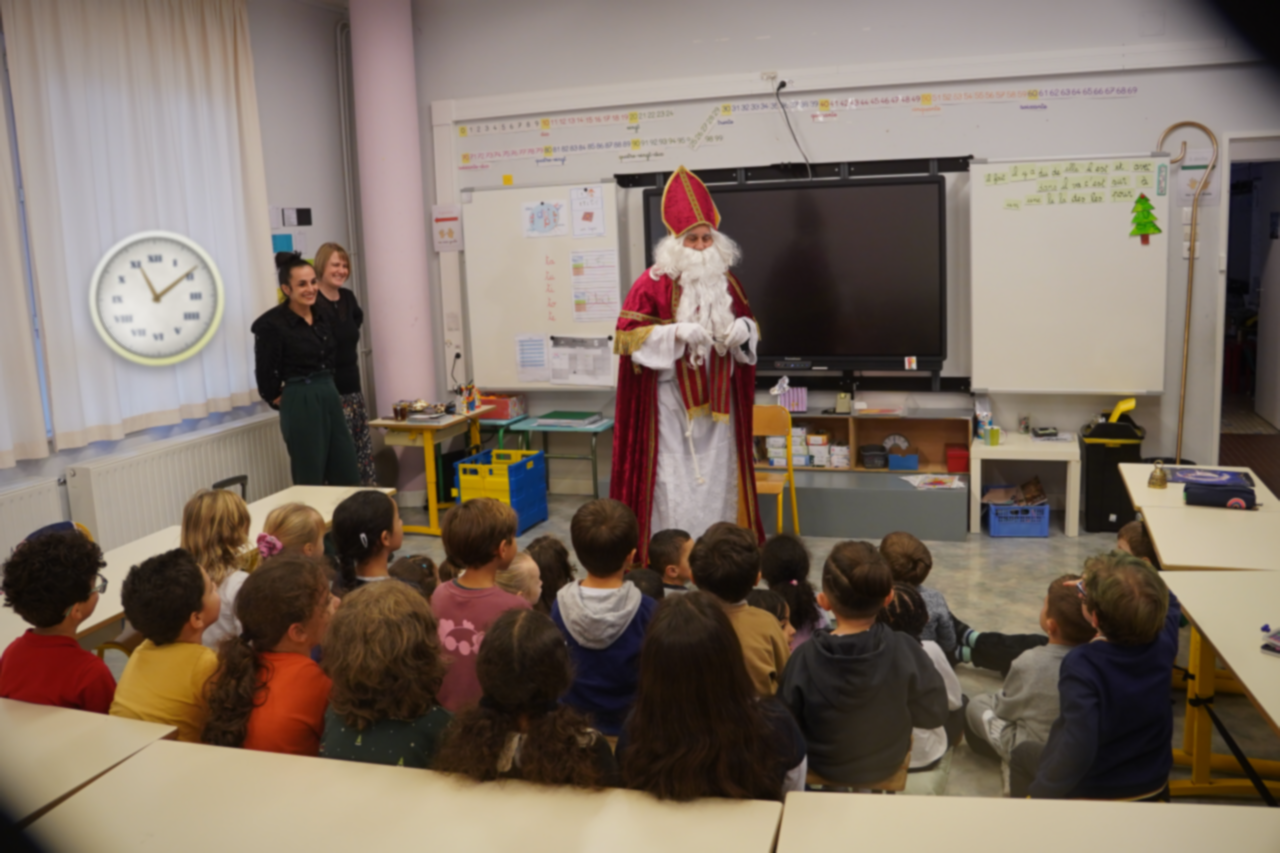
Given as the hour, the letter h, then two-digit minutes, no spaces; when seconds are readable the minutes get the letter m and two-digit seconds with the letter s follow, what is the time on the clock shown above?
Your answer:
11h09
